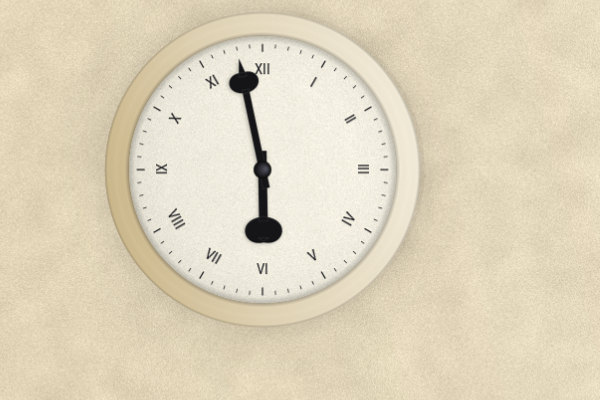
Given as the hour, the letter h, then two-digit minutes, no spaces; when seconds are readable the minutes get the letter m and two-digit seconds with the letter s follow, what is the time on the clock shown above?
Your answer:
5h58
